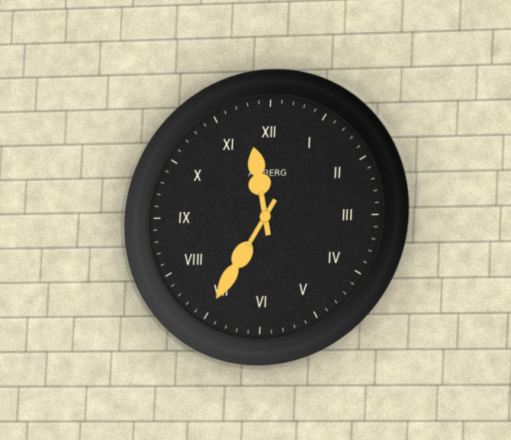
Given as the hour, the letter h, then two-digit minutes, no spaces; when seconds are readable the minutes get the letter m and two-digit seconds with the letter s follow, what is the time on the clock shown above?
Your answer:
11h35
